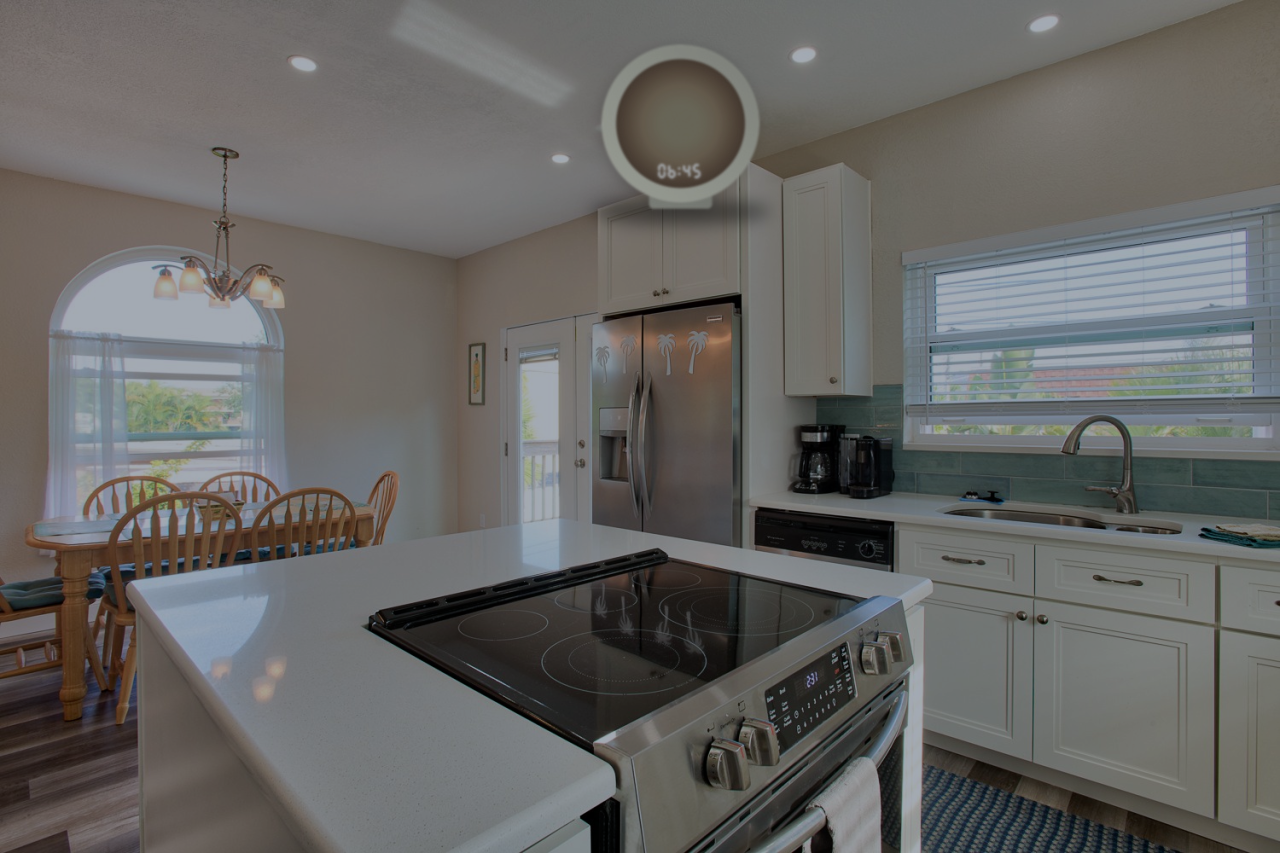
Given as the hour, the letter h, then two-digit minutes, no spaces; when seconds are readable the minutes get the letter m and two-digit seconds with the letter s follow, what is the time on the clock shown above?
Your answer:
6h45
